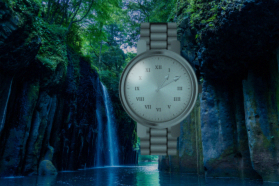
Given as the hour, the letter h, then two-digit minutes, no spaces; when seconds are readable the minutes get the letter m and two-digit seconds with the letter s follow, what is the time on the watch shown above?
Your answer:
1h10
